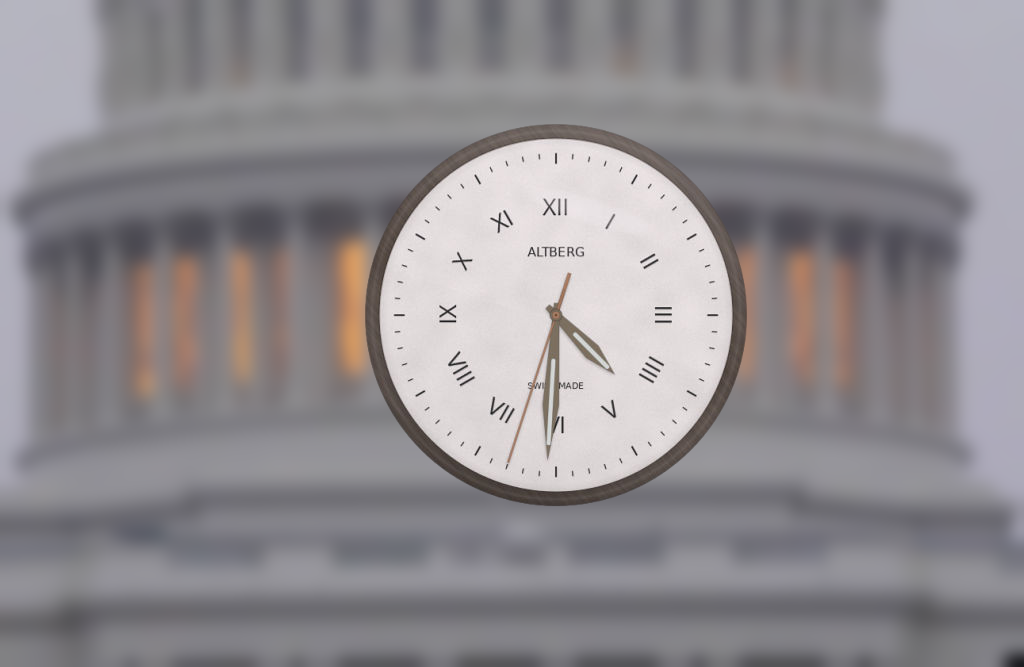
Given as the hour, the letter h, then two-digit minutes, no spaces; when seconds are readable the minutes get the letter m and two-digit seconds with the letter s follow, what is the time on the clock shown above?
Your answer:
4h30m33s
